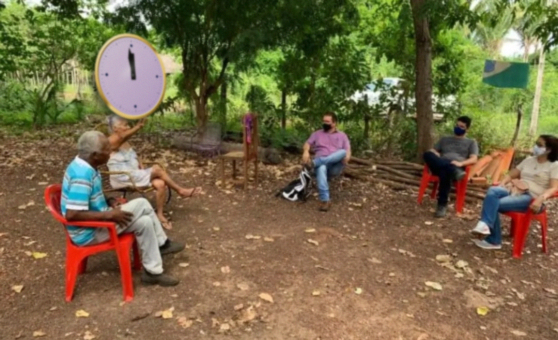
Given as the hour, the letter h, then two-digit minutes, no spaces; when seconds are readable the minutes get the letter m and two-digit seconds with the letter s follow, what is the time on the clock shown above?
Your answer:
11h59
